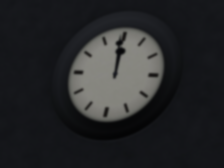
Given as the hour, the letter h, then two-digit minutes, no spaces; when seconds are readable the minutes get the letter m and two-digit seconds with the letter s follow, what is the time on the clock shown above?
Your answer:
11h59
